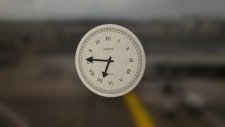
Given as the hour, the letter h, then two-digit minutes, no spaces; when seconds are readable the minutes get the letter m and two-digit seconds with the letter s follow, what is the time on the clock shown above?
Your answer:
6h46
